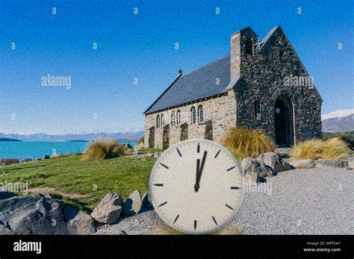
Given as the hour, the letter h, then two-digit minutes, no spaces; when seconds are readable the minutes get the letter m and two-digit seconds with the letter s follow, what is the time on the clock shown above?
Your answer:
12h02
